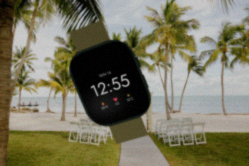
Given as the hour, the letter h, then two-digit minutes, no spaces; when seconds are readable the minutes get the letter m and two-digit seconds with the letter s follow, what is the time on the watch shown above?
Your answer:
12h55
